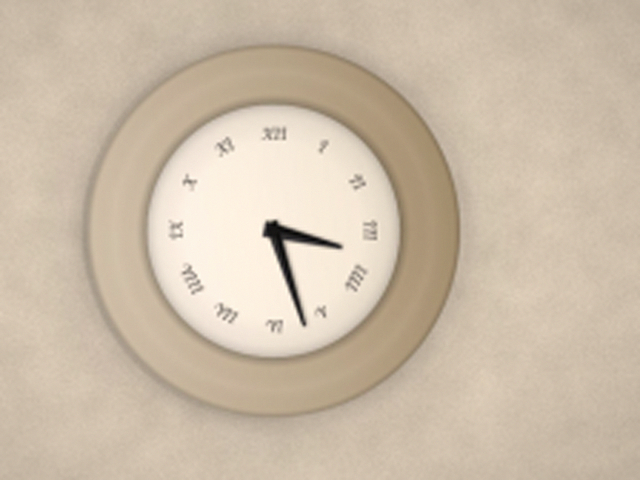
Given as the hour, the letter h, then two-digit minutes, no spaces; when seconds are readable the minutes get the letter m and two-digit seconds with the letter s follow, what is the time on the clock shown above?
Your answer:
3h27
